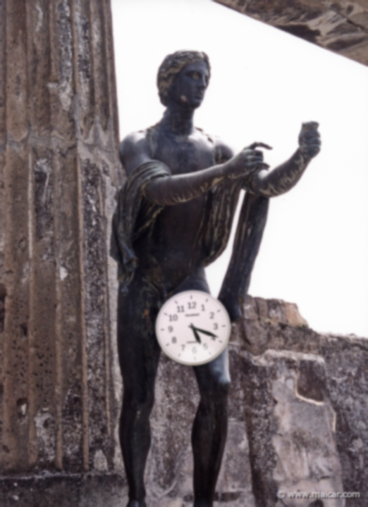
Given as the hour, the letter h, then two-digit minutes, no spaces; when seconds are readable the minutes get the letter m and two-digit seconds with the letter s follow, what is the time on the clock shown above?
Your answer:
5h19
